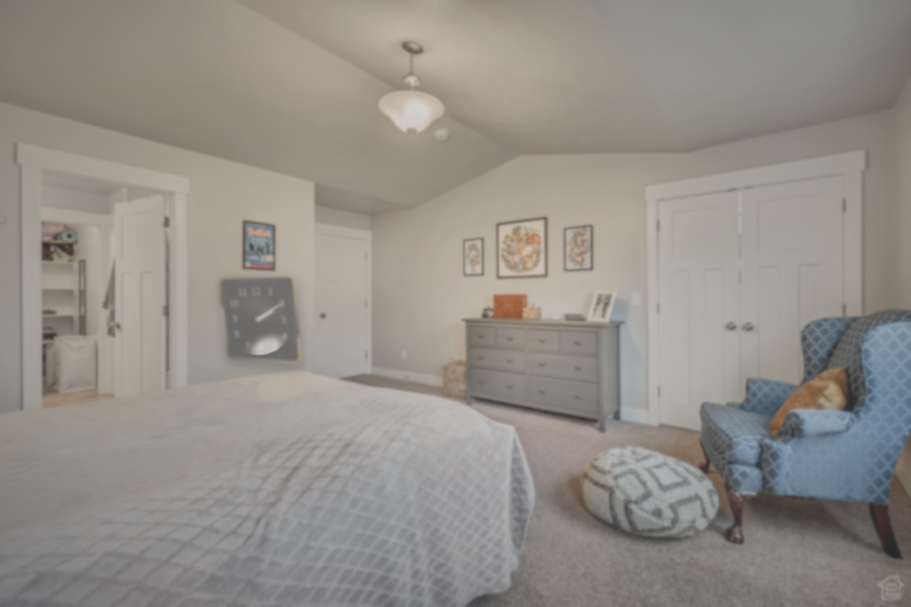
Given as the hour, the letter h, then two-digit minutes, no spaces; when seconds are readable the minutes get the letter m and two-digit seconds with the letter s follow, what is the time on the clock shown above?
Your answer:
2h10
